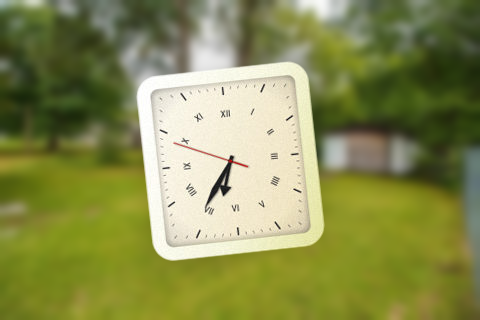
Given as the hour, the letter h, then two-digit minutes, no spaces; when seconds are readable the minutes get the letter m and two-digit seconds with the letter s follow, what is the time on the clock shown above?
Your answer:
6h35m49s
